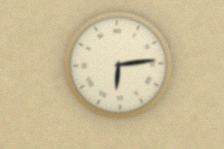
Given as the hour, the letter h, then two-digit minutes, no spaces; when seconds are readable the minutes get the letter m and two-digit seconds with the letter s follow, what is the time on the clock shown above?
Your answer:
6h14
